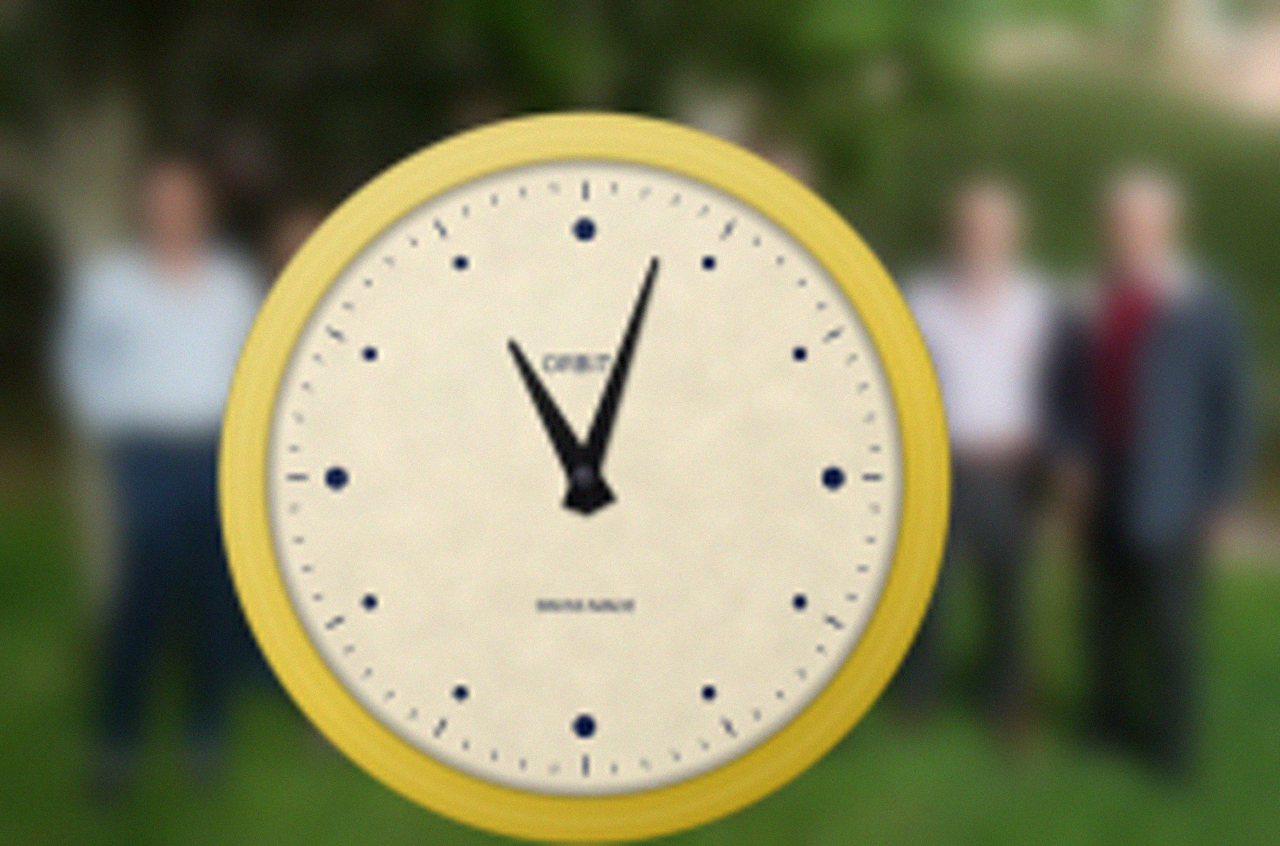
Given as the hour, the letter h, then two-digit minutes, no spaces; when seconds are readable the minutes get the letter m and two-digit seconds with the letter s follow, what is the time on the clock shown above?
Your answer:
11h03
